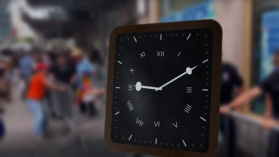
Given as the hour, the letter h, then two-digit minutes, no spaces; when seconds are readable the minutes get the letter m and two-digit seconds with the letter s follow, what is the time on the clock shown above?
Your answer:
9h10
